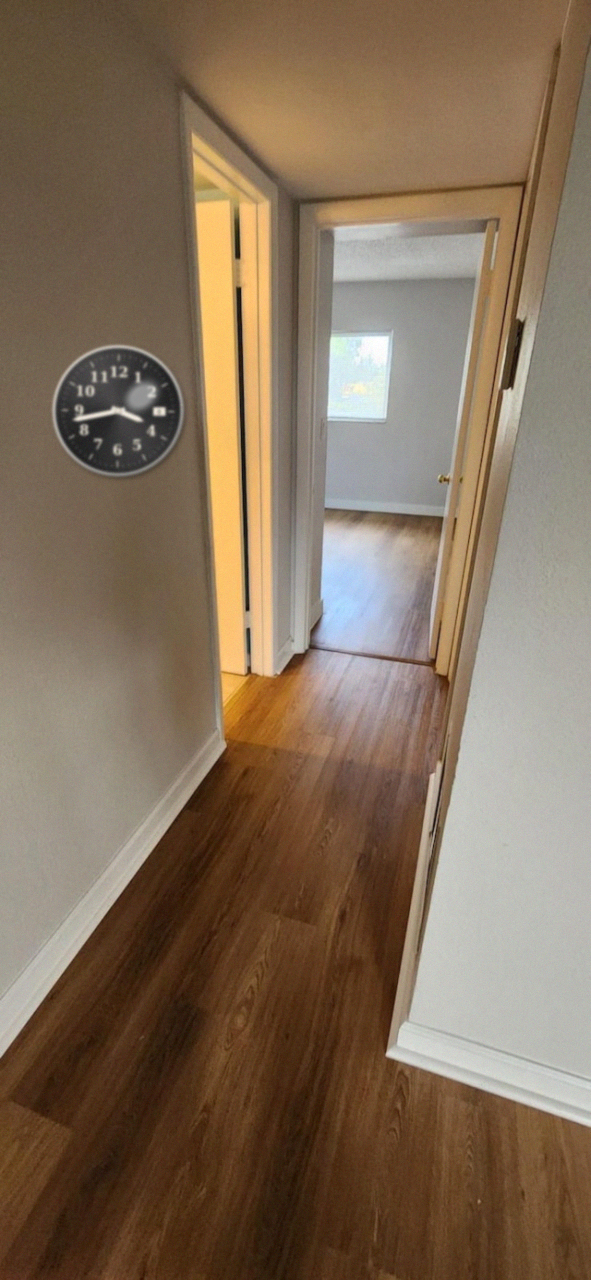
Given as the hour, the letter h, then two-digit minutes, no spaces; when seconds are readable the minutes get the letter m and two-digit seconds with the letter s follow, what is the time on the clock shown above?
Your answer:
3h43
